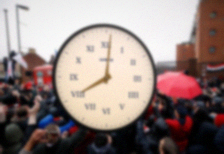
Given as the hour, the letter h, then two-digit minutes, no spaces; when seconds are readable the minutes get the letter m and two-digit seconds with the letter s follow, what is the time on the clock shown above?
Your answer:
8h01
